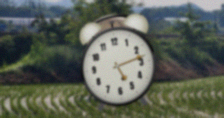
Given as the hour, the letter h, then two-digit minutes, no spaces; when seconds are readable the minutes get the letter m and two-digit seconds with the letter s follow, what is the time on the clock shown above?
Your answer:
5h13
